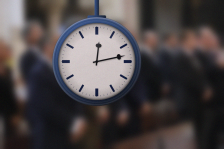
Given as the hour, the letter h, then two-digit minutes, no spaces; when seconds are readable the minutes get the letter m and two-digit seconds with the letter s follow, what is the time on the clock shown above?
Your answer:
12h13
